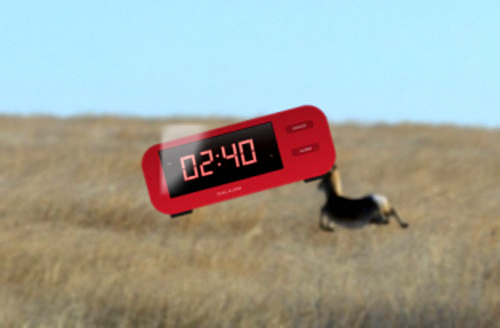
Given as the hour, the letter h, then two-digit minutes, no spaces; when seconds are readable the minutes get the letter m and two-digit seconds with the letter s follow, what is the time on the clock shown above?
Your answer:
2h40
